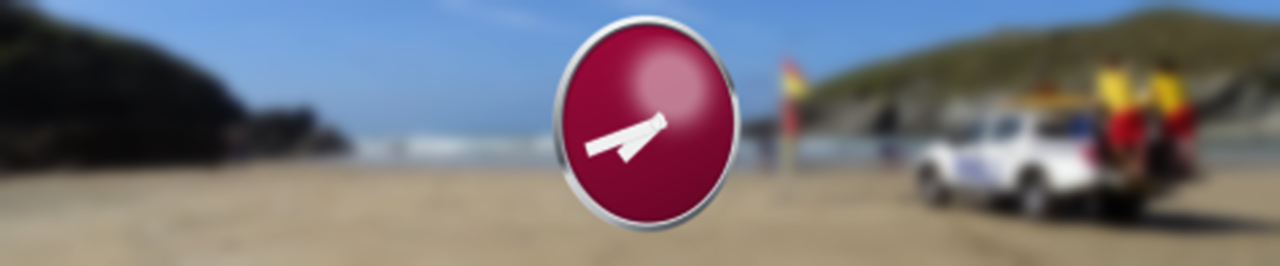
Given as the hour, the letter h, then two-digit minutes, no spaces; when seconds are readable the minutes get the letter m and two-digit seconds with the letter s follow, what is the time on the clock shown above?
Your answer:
7h42
